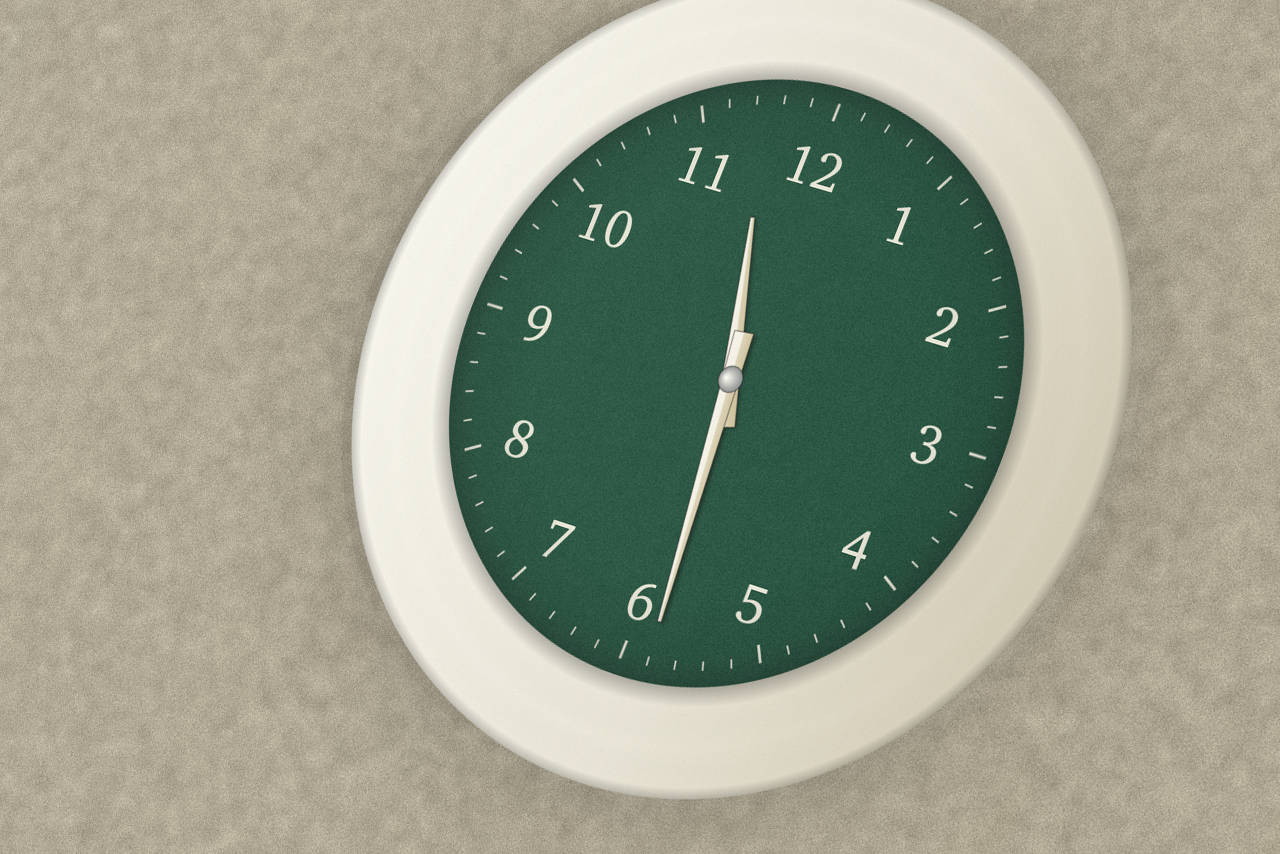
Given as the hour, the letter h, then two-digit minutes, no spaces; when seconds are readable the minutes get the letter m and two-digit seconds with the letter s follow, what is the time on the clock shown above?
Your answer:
11h29
